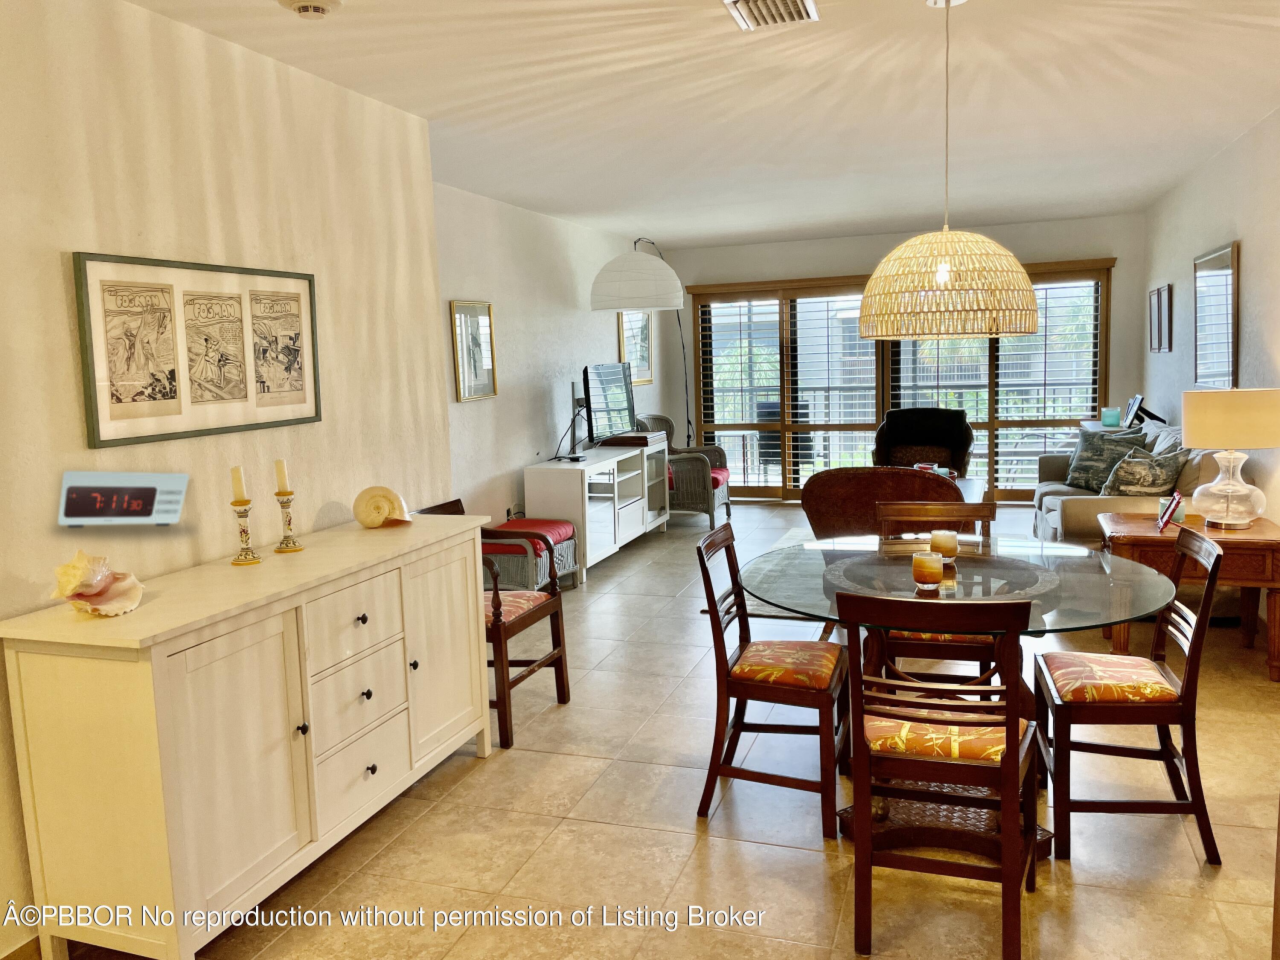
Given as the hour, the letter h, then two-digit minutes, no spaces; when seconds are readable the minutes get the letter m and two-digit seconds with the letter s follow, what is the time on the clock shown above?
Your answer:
7h11
